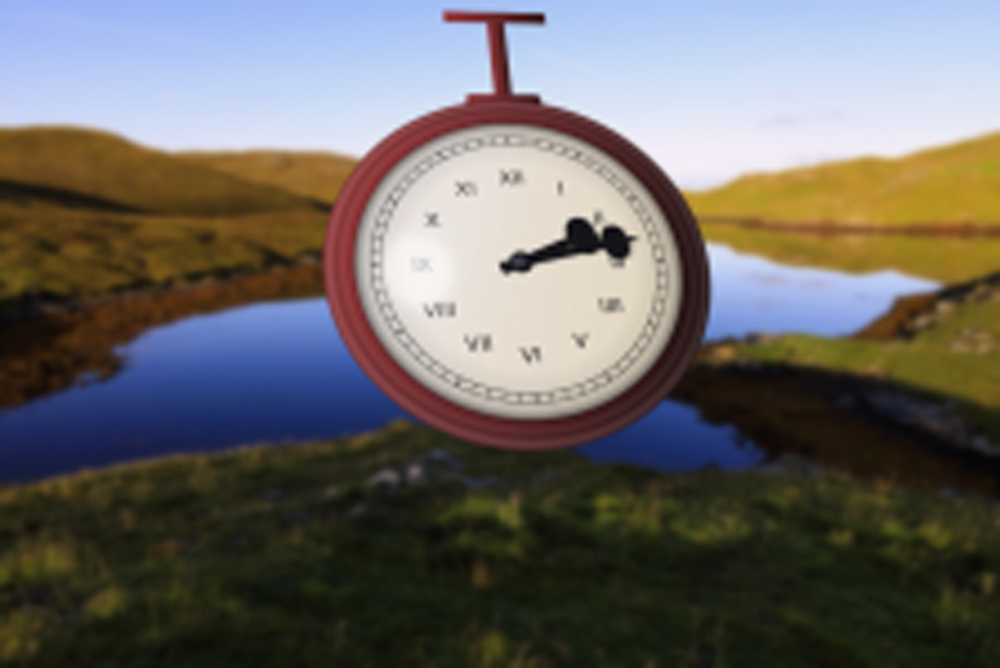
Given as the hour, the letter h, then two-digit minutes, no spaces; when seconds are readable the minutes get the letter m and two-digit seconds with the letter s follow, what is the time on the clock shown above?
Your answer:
2h13
